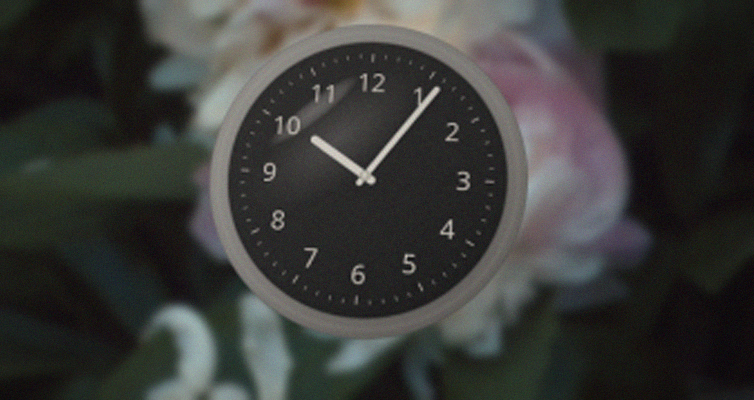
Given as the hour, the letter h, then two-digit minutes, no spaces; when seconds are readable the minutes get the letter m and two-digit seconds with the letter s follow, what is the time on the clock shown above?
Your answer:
10h06
